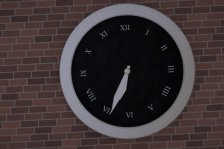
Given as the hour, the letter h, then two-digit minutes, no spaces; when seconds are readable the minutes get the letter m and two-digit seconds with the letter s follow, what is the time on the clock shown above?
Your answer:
6h34
